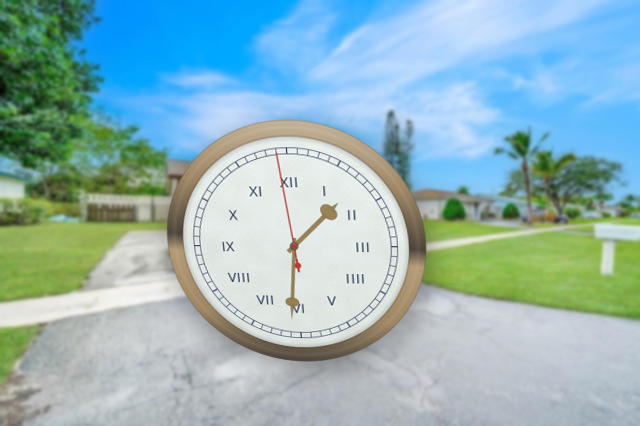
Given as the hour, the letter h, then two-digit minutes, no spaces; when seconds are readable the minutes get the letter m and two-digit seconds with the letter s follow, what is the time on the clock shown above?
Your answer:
1h30m59s
